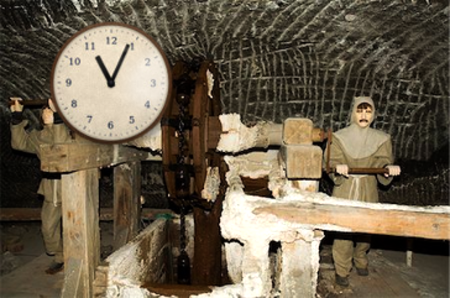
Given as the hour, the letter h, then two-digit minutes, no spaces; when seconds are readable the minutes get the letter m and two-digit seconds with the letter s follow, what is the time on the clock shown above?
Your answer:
11h04
